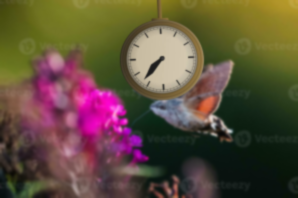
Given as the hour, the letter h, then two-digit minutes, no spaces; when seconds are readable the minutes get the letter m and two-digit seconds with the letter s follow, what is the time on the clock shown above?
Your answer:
7h37
